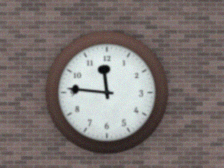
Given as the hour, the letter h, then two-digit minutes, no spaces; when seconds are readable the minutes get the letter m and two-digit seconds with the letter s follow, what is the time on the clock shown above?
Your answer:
11h46
